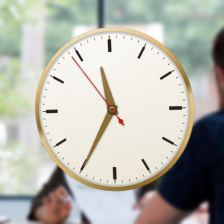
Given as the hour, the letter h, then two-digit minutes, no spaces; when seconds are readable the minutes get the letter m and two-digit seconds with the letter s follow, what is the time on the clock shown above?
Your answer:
11h34m54s
